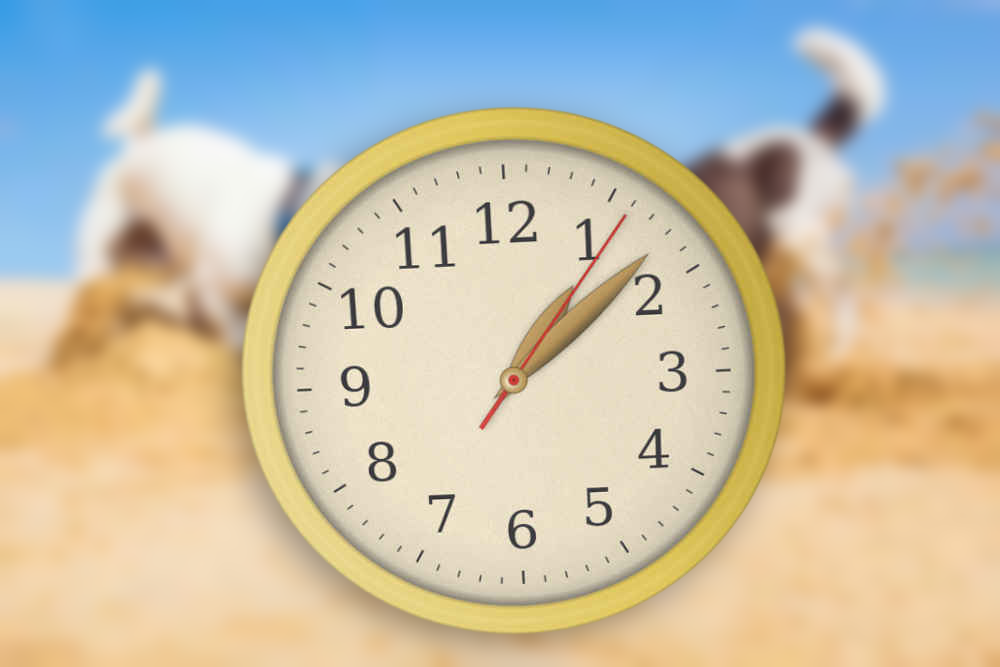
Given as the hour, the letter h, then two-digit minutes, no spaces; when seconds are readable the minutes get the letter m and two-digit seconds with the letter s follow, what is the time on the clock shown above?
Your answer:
1h08m06s
